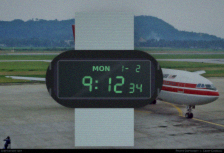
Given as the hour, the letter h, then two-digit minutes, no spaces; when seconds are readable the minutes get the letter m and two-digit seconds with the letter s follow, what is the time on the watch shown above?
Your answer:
9h12m34s
